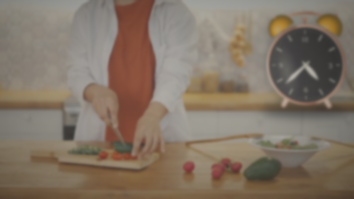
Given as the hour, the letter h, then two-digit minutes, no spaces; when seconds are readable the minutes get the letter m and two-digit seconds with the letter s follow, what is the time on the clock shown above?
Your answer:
4h38
